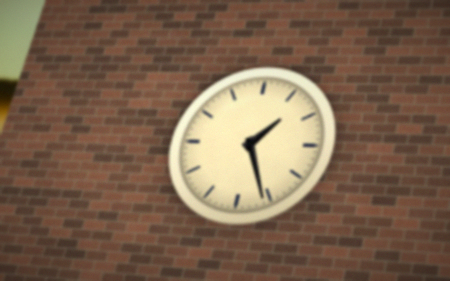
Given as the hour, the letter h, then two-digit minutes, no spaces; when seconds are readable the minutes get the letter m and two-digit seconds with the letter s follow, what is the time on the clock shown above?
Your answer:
1h26
